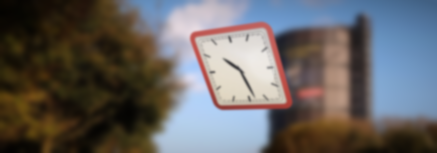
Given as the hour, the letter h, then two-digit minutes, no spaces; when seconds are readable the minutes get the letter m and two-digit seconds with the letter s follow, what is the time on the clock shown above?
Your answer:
10h28
